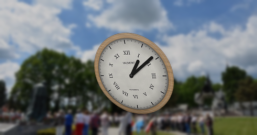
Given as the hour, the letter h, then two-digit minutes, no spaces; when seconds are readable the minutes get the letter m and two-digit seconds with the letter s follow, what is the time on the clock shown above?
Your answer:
1h09
